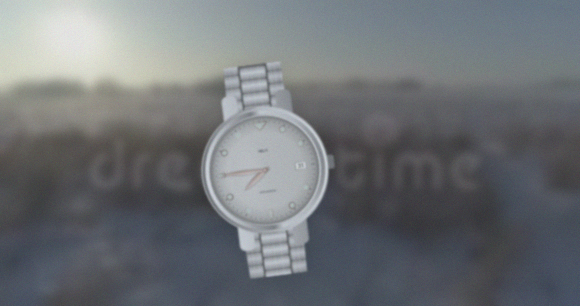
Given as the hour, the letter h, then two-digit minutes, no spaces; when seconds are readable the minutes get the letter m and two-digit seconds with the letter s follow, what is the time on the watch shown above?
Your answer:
7h45
